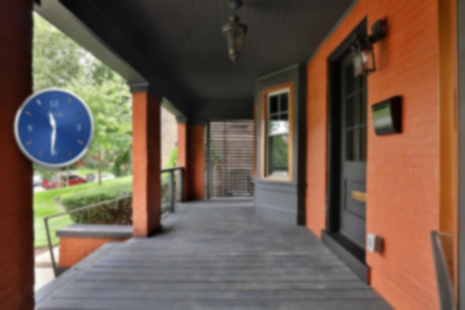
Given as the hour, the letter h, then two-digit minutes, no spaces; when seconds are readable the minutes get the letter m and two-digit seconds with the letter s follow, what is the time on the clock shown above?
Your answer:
11h31
